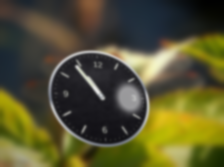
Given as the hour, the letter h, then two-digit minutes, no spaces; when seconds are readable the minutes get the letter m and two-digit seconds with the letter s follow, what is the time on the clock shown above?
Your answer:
10h54
